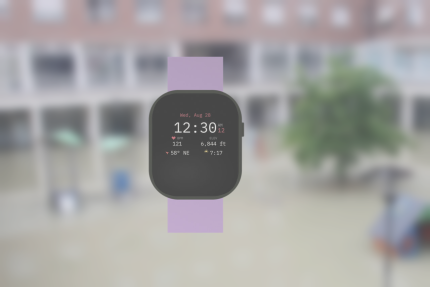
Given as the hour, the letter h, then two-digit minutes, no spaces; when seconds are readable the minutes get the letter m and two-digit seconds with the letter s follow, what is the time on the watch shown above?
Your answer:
12h30
